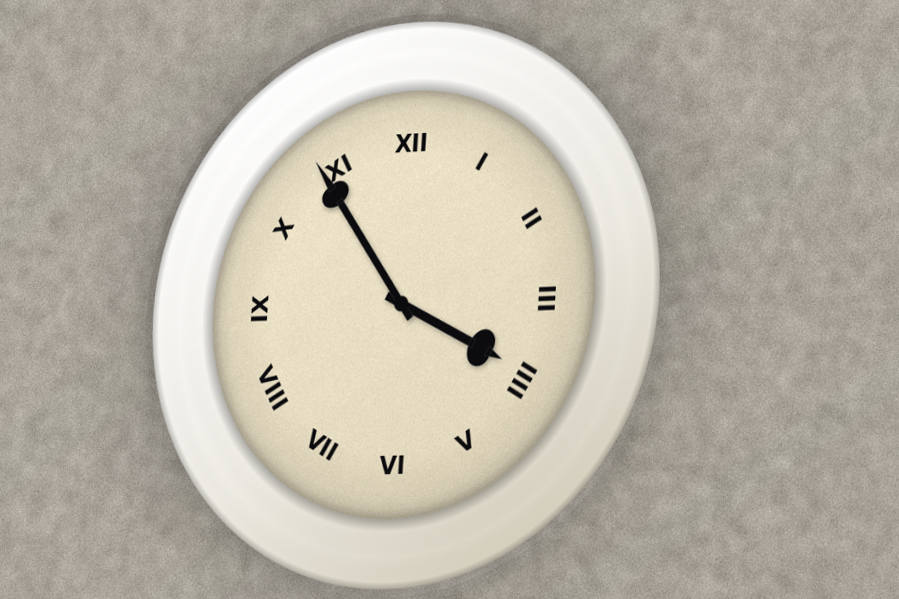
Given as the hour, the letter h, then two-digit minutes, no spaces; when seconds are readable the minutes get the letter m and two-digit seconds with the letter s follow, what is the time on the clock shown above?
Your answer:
3h54
